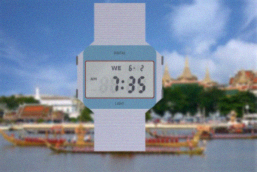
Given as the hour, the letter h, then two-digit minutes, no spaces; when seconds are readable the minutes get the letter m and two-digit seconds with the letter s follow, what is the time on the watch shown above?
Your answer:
7h35
